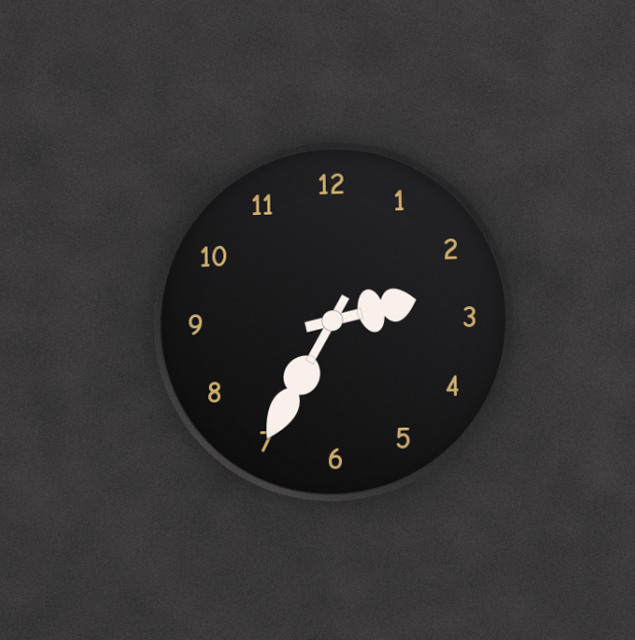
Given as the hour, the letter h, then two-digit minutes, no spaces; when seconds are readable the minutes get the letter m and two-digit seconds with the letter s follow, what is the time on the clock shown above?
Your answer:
2h35
